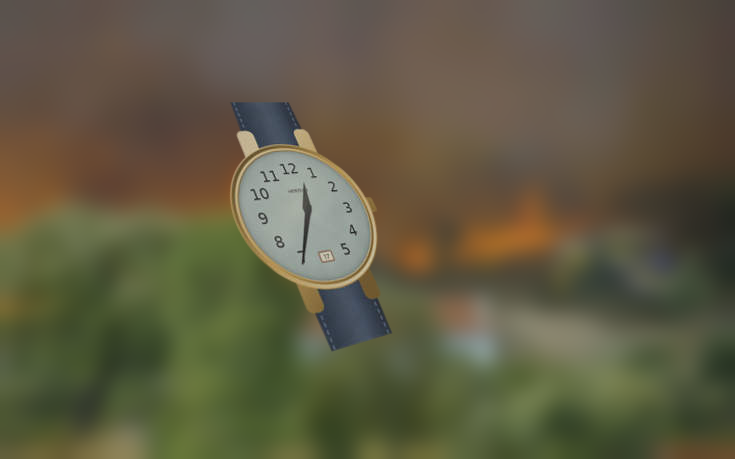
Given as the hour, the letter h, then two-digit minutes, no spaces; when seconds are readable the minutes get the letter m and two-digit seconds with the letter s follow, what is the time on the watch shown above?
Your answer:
12h35
